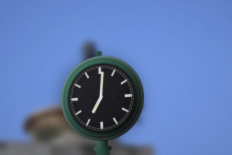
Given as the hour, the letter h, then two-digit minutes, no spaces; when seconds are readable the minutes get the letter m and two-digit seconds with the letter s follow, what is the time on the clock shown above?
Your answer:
7h01
